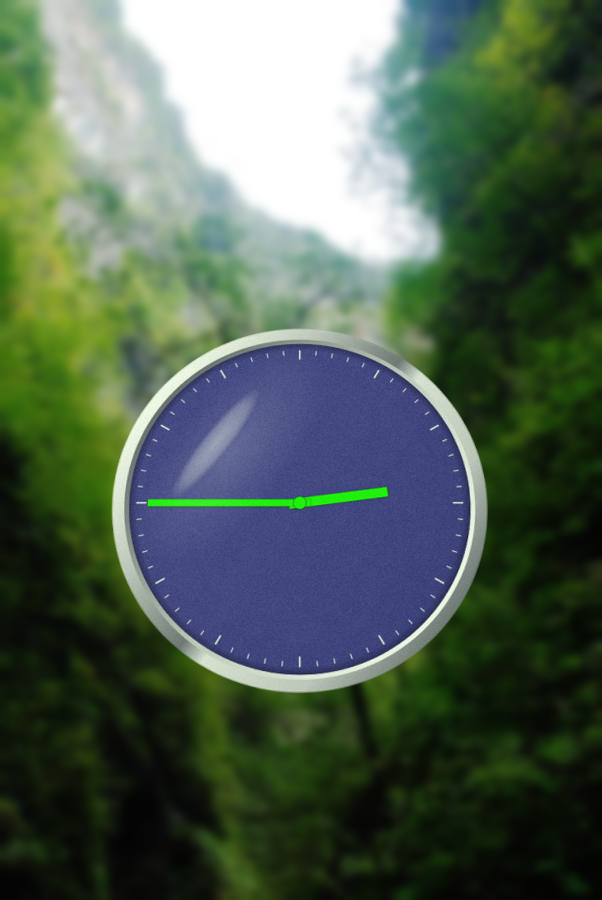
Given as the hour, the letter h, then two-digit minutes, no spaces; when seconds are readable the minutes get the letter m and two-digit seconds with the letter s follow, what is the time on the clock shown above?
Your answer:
2h45
